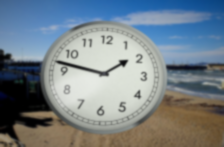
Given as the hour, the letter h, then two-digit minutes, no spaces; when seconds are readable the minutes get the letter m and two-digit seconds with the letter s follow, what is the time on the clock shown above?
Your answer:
1h47
